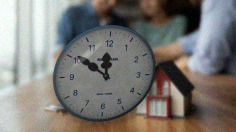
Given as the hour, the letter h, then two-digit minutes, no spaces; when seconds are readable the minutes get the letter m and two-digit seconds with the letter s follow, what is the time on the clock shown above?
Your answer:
11h51
